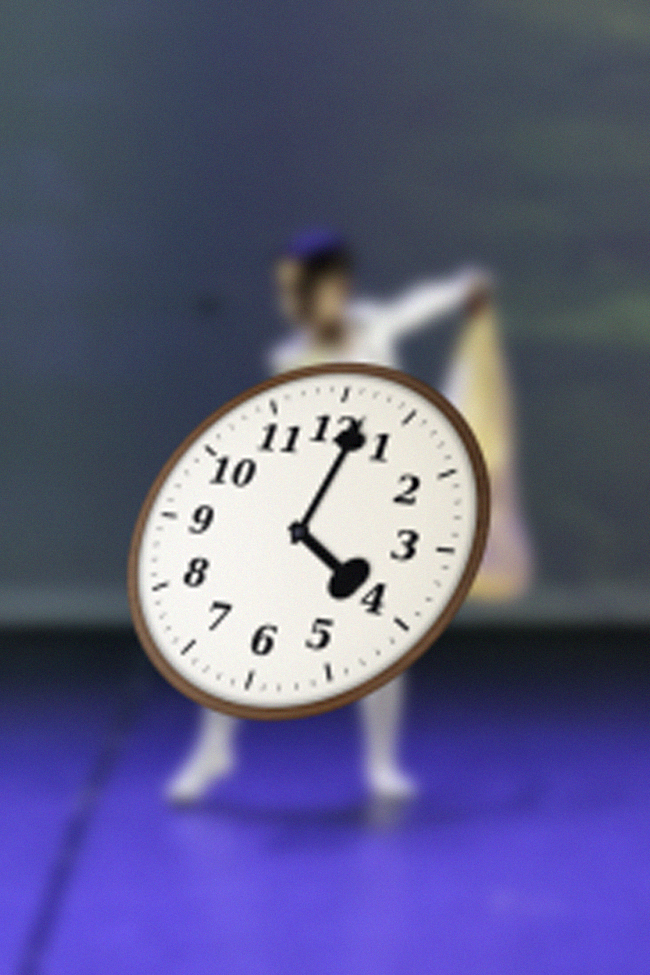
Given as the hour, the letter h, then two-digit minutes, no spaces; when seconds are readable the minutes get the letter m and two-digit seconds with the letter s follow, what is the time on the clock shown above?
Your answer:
4h02
